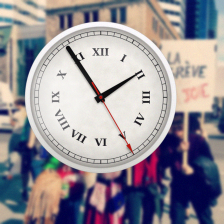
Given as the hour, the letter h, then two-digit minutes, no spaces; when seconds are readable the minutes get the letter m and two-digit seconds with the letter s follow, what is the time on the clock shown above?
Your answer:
1h54m25s
